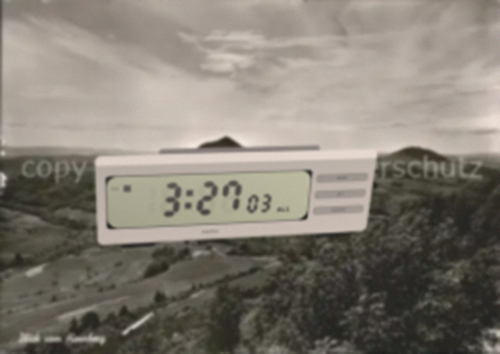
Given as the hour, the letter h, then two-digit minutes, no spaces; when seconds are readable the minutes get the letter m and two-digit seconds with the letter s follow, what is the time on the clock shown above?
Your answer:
3h27m03s
